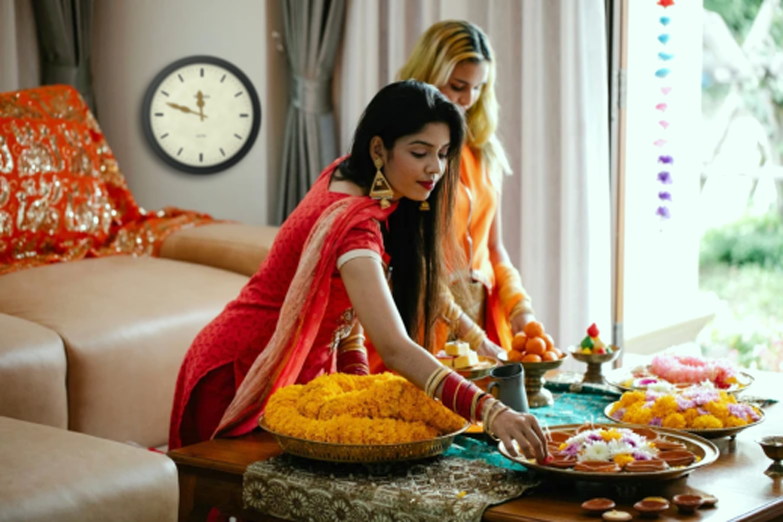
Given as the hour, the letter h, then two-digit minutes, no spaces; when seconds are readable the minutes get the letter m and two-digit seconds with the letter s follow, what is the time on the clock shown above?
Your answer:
11h48
